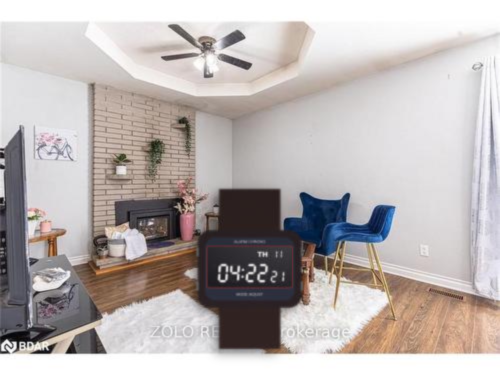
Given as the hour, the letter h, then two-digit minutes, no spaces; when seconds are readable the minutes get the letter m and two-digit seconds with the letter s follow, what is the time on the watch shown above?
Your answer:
4h22m21s
